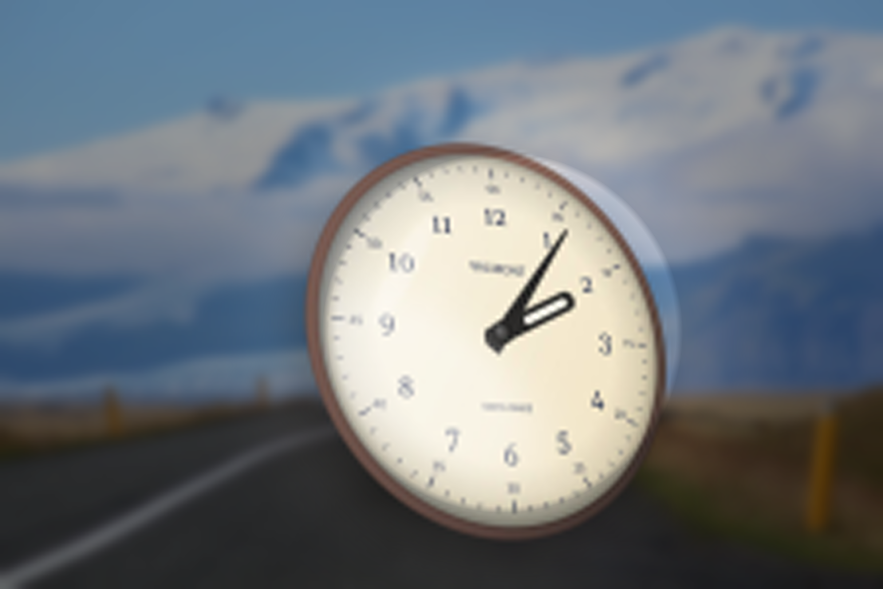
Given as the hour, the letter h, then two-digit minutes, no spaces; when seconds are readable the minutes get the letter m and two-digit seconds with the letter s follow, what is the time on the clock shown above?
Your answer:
2h06
